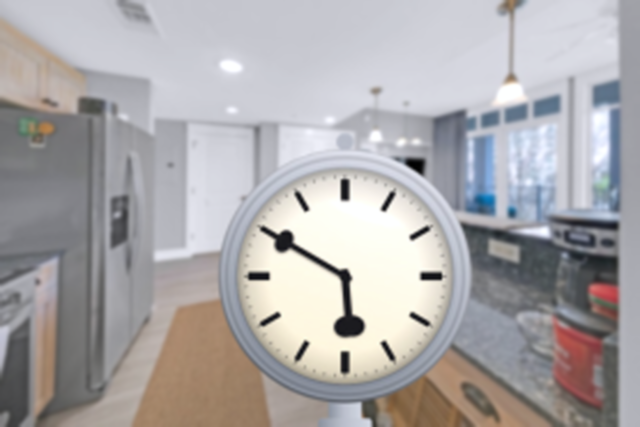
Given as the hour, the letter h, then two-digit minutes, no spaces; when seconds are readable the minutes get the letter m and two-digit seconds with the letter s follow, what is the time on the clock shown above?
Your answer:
5h50
